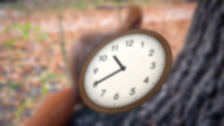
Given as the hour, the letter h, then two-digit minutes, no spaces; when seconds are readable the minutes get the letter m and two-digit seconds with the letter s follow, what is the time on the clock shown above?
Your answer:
10h40
